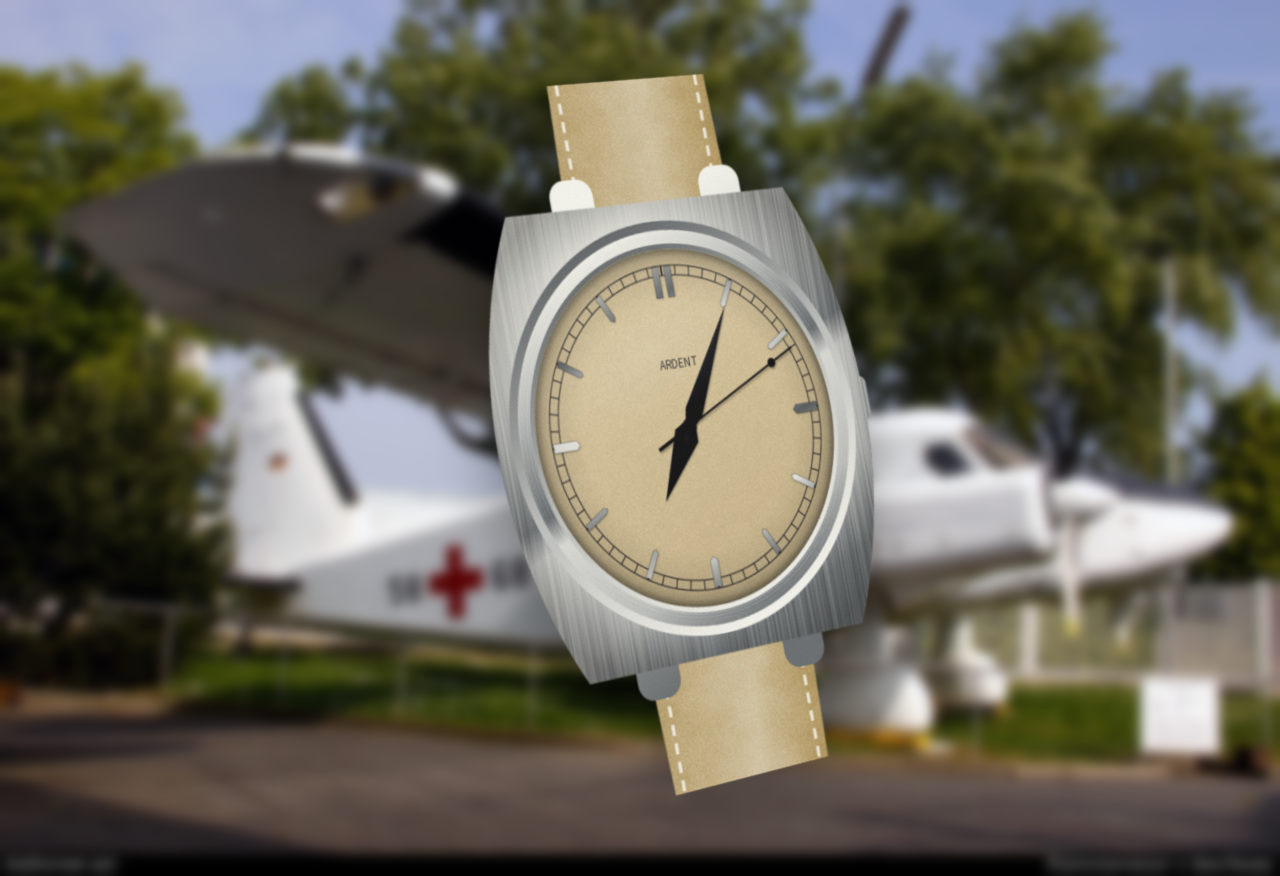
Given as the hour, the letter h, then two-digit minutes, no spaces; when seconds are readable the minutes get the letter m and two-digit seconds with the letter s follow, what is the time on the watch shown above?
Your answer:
7h05m11s
